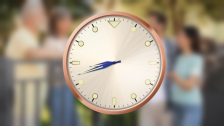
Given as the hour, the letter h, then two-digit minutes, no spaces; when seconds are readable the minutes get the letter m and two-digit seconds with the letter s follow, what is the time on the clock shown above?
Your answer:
8h42
